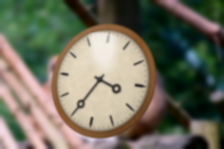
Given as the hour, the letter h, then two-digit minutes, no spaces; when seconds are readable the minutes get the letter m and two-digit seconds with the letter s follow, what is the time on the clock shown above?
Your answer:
3h35
